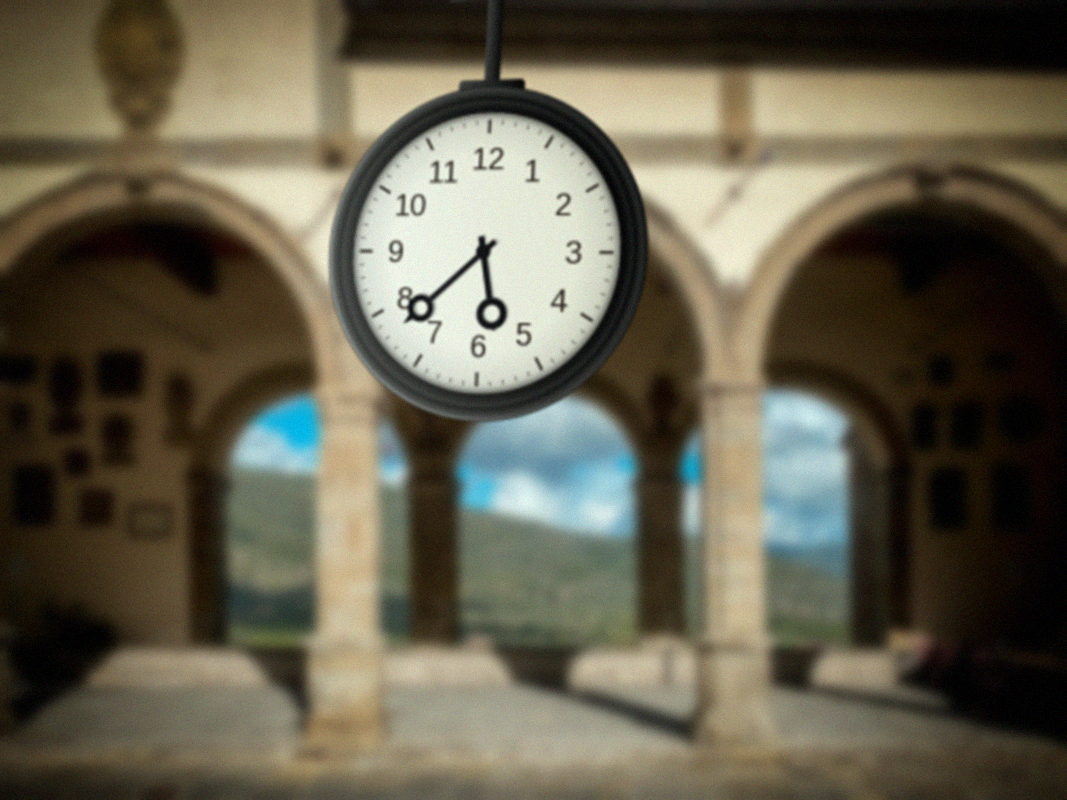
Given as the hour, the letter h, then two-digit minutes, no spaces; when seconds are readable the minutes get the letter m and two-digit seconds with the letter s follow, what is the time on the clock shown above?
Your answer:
5h38
